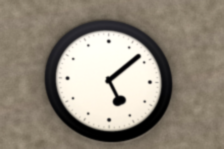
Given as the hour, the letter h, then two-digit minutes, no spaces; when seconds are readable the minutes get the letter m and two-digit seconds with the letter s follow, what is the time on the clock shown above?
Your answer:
5h08
